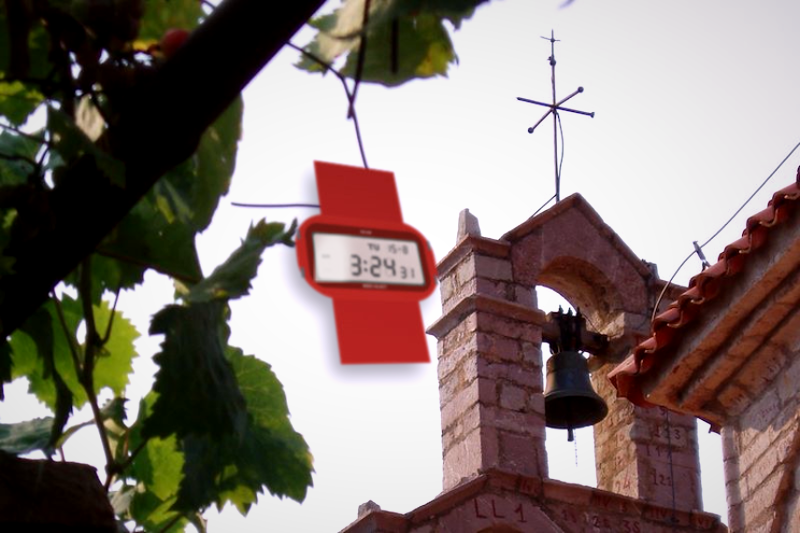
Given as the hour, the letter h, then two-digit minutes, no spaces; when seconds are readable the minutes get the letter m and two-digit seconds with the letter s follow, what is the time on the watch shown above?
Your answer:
3h24
